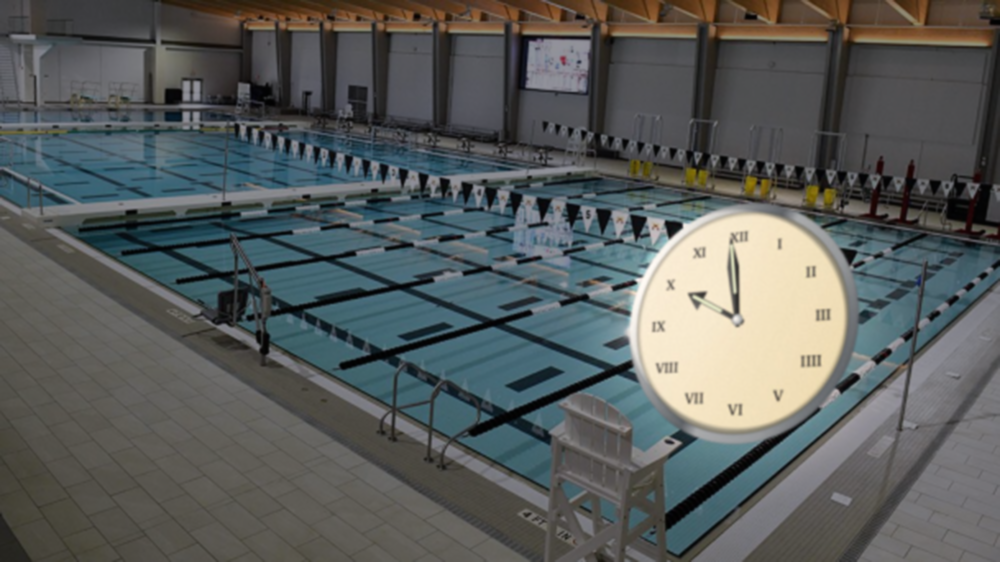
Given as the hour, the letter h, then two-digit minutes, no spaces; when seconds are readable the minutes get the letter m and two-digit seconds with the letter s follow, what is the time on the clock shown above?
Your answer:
9h59
